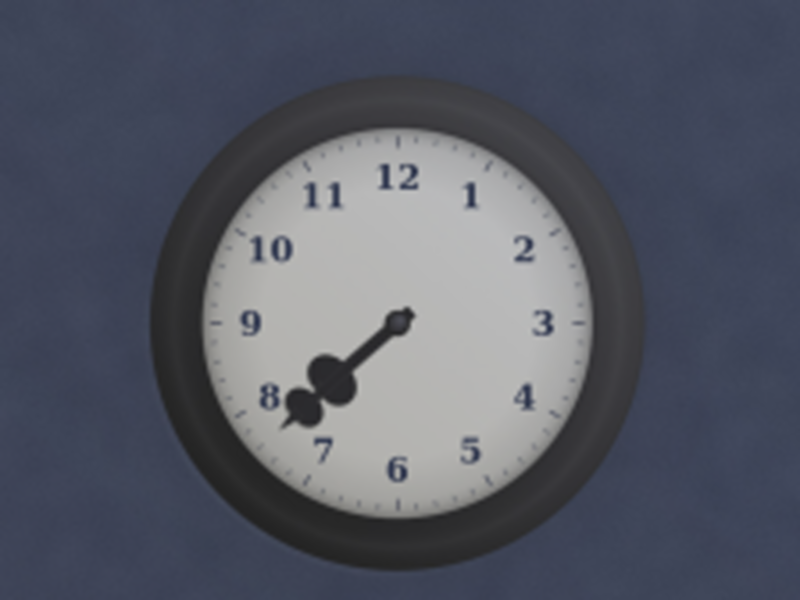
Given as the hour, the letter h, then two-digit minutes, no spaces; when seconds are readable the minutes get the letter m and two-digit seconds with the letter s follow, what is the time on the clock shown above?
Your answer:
7h38
